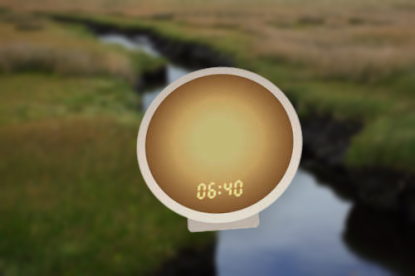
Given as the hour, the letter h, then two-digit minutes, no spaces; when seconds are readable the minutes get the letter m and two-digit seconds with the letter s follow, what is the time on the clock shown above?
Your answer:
6h40
